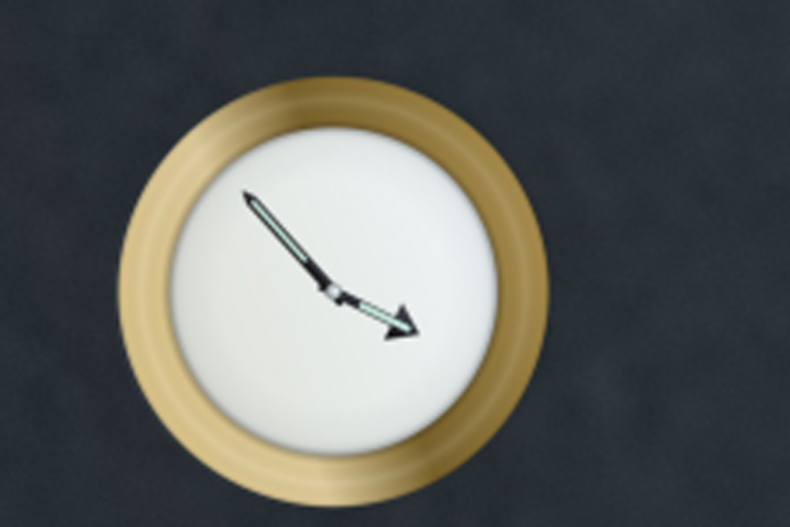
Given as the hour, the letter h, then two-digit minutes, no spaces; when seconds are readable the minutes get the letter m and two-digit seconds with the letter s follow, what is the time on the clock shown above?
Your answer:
3h53
